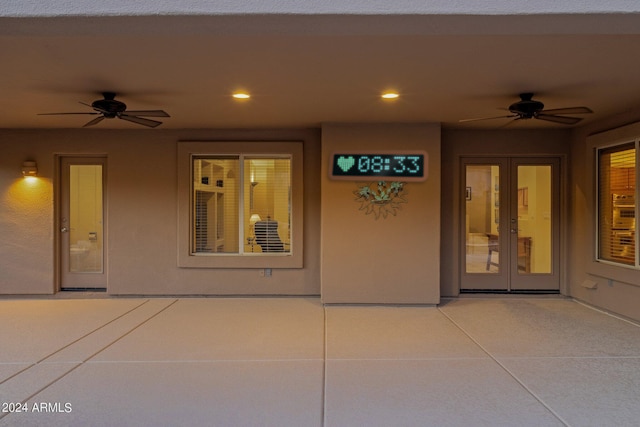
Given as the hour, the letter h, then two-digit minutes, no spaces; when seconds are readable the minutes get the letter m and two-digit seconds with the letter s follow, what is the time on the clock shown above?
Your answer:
8h33
